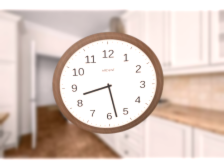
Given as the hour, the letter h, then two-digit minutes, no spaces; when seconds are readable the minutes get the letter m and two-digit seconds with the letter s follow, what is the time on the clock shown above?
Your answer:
8h28
